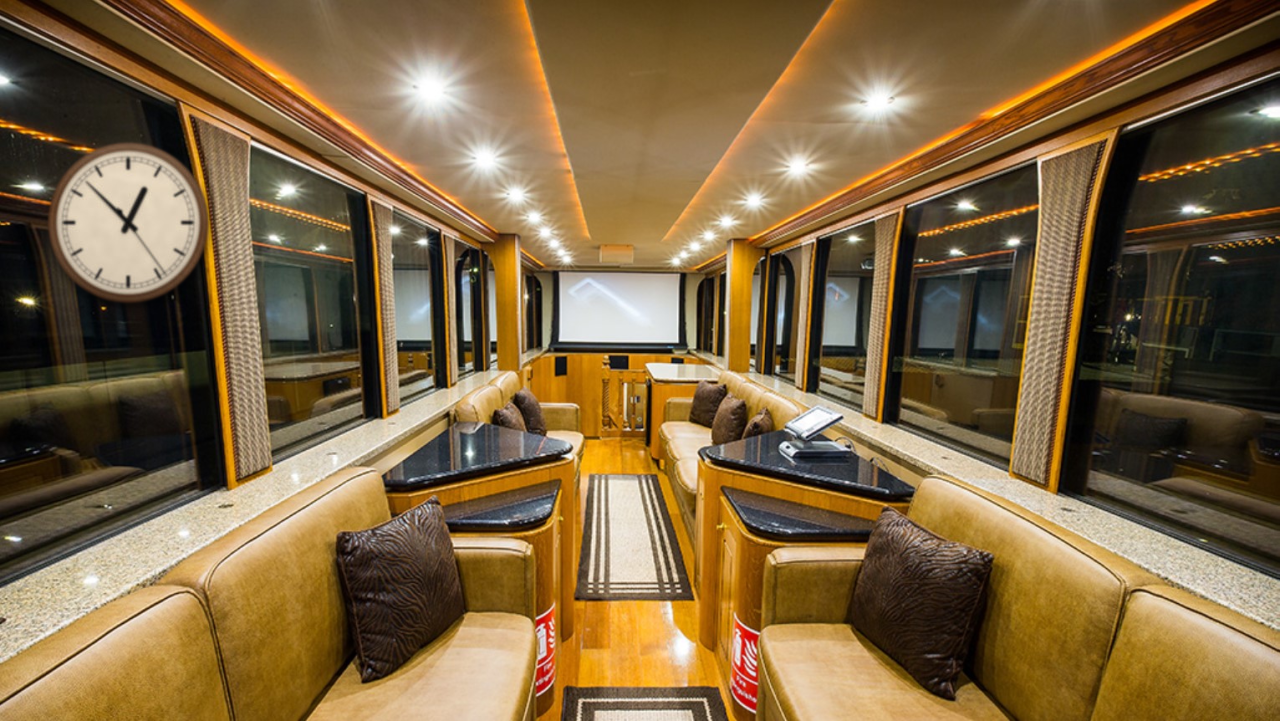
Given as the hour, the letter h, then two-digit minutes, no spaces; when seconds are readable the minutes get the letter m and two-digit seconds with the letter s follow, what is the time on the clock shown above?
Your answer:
12h52m24s
